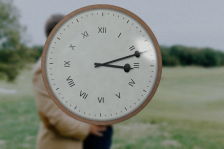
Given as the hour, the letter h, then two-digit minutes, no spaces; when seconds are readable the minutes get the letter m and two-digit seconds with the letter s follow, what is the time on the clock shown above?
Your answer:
3h12
